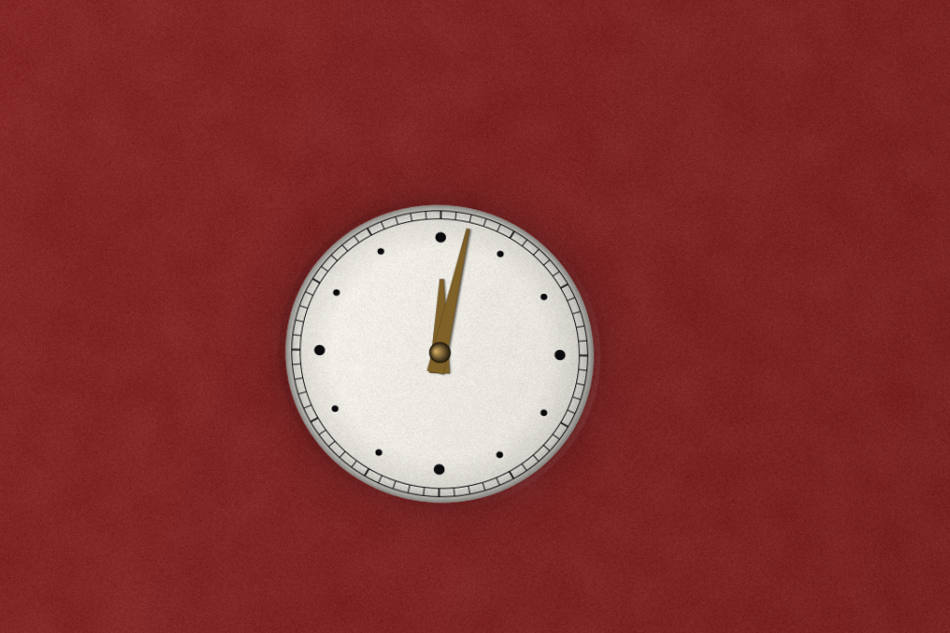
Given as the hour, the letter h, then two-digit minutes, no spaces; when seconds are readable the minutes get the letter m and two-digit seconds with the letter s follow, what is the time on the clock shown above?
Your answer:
12h02
